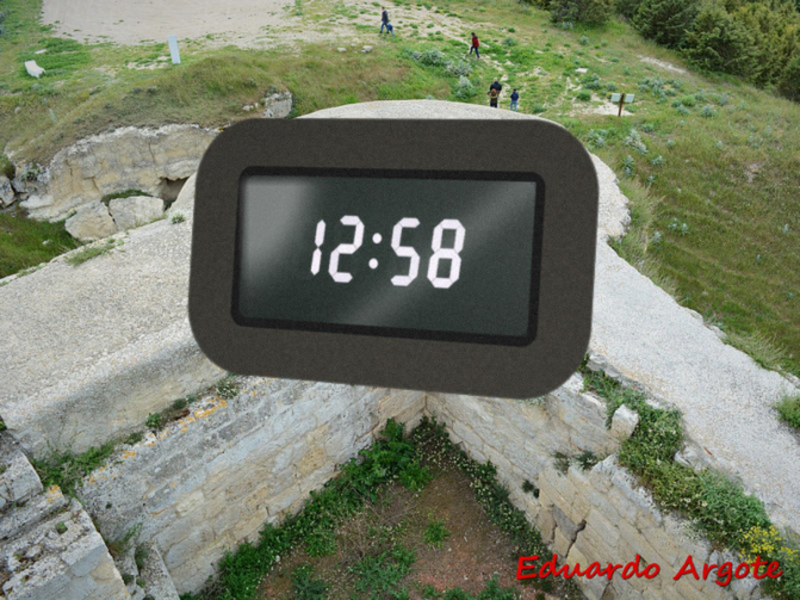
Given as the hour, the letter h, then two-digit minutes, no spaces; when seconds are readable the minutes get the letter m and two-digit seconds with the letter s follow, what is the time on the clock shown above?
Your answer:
12h58
